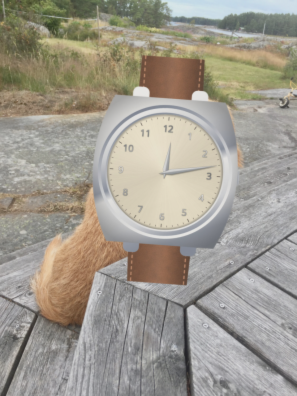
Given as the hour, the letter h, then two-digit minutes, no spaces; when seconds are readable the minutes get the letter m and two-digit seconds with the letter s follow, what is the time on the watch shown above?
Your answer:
12h13
